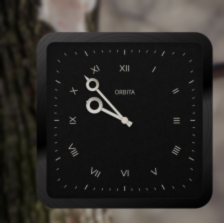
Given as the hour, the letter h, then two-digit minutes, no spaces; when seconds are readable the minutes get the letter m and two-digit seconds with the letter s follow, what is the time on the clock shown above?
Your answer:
9h53
